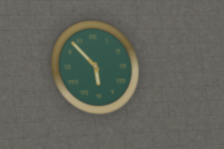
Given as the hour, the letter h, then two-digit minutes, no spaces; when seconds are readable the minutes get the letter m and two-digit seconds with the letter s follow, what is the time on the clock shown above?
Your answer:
5h53
